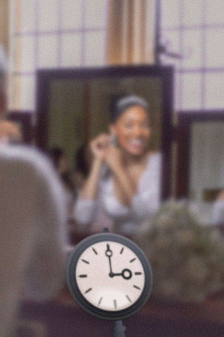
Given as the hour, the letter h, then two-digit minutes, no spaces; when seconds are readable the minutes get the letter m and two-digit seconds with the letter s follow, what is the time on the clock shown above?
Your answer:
3h00
